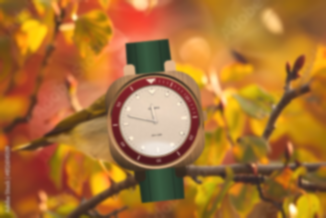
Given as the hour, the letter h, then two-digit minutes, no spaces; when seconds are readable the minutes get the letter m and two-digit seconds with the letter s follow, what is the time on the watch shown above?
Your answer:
11h48
